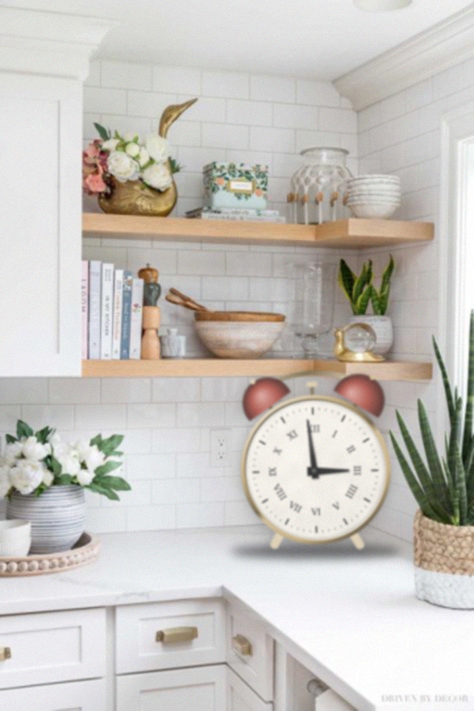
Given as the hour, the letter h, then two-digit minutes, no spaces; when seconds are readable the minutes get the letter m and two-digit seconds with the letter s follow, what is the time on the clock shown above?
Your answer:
2h59
